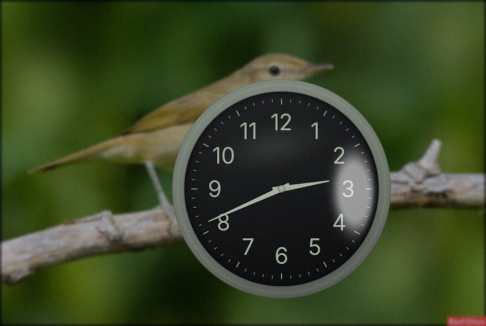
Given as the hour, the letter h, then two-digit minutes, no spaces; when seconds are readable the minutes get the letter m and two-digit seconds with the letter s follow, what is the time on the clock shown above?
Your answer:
2h41
